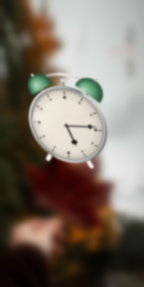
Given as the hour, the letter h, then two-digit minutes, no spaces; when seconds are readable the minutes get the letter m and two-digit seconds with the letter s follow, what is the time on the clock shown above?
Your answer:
5h14
